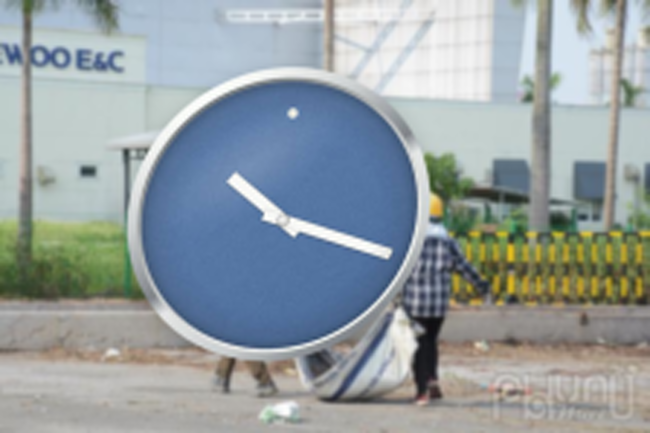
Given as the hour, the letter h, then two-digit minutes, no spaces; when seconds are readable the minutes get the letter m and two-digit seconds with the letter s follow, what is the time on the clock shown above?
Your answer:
10h18
